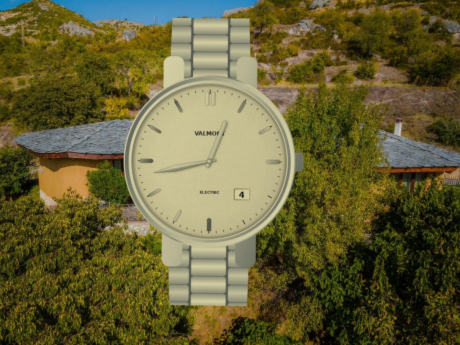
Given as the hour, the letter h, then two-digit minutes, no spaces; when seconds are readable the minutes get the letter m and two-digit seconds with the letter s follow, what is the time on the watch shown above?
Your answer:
12h43
